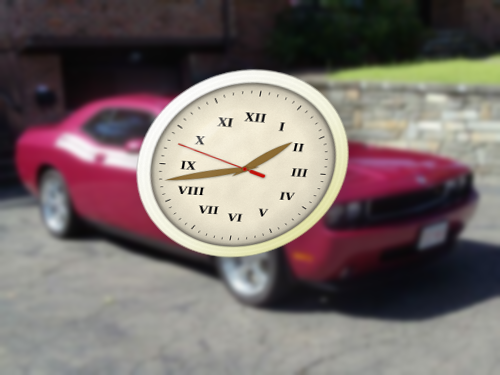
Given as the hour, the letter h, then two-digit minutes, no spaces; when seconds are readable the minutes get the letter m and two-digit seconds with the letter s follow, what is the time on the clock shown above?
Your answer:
1h42m48s
